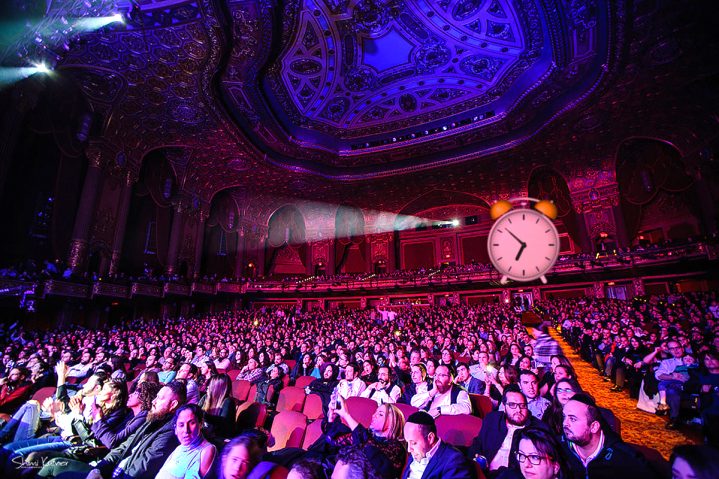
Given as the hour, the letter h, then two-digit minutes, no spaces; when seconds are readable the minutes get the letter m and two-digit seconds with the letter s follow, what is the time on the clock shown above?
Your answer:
6h52
